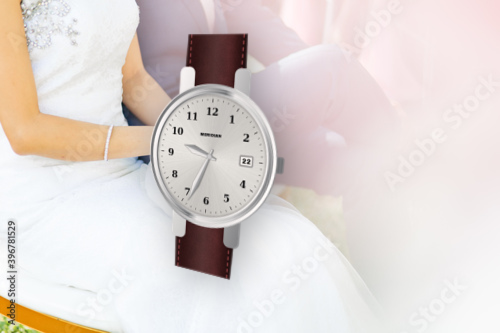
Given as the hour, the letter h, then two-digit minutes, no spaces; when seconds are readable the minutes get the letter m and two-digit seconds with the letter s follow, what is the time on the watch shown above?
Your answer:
9h34
